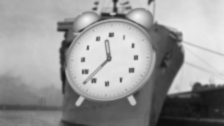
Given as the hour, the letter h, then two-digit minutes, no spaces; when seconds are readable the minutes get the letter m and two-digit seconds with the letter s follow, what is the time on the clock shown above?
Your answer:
11h37
